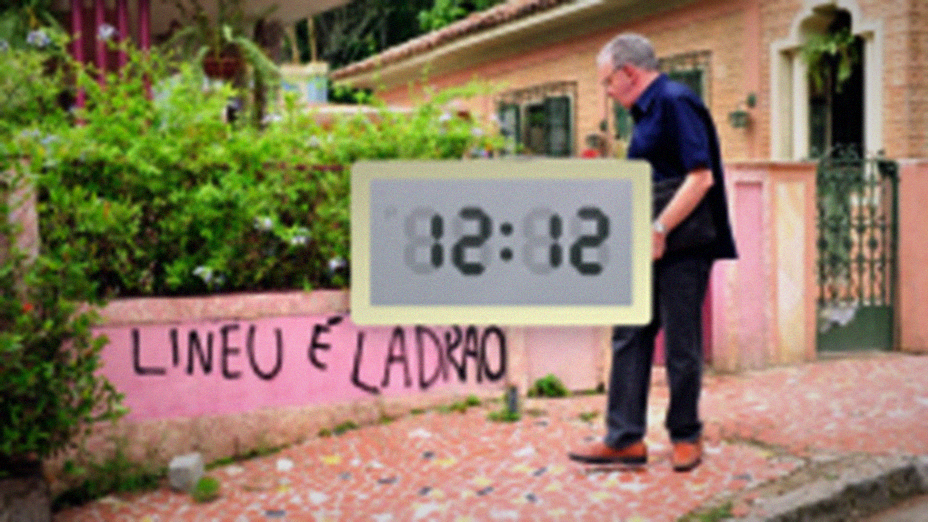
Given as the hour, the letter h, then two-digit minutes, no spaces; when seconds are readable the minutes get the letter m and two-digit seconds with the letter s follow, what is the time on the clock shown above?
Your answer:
12h12
